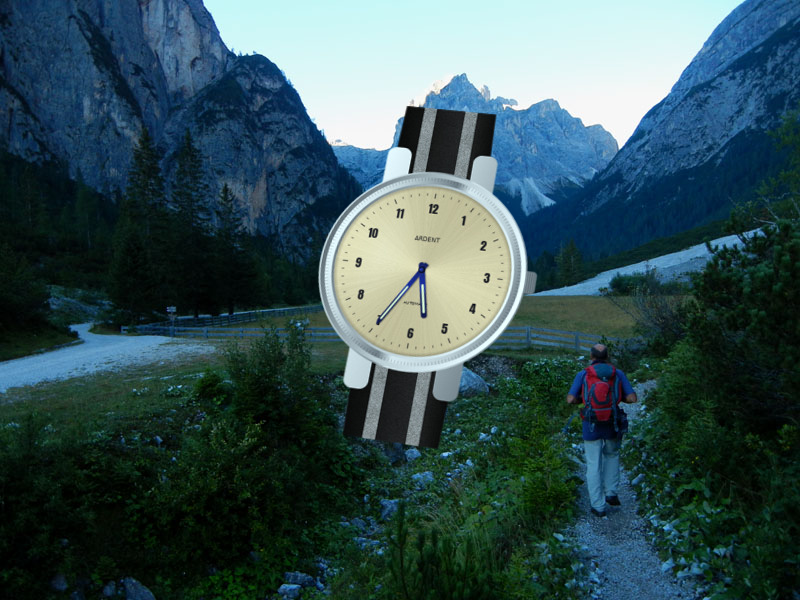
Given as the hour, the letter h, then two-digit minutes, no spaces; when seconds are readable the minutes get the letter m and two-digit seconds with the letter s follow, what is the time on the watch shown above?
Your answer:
5h35
